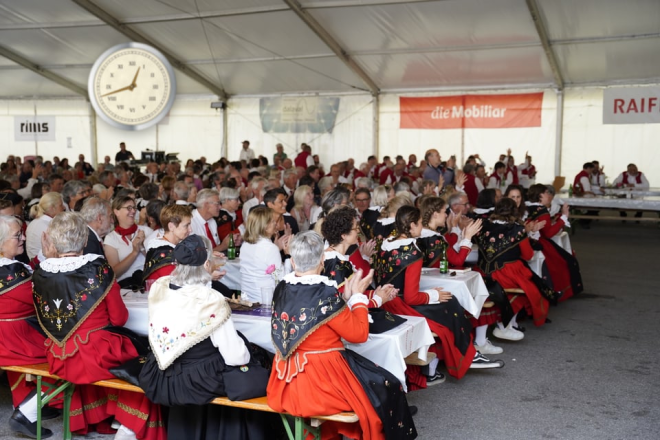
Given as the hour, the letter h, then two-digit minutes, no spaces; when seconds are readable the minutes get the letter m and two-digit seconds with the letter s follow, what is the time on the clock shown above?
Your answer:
12h42
